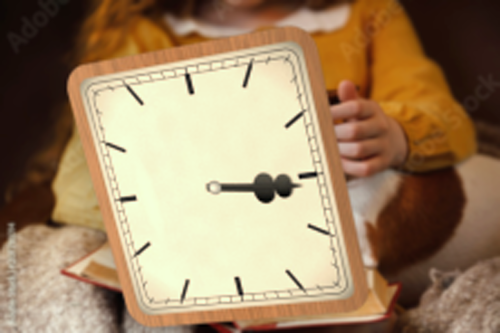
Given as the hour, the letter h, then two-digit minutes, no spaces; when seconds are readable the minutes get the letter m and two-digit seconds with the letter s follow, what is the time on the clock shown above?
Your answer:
3h16
